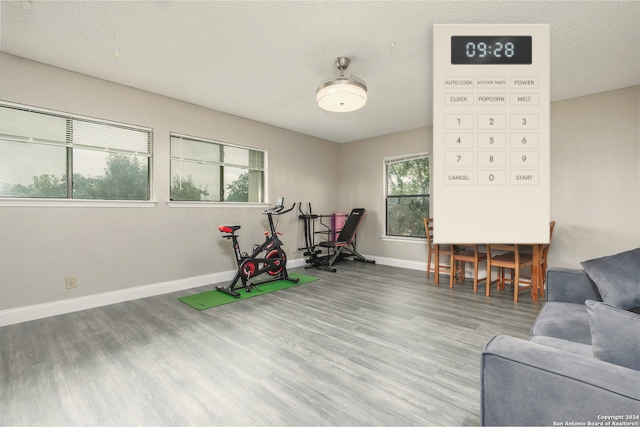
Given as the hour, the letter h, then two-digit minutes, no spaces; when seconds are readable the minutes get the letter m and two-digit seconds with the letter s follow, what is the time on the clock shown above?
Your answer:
9h28
